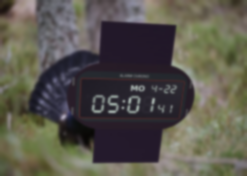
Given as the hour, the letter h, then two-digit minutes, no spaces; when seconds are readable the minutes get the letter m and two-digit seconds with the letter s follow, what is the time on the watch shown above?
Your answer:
5h01
